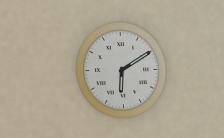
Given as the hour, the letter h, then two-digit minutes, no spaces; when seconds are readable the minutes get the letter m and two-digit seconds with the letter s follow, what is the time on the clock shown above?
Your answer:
6h10
